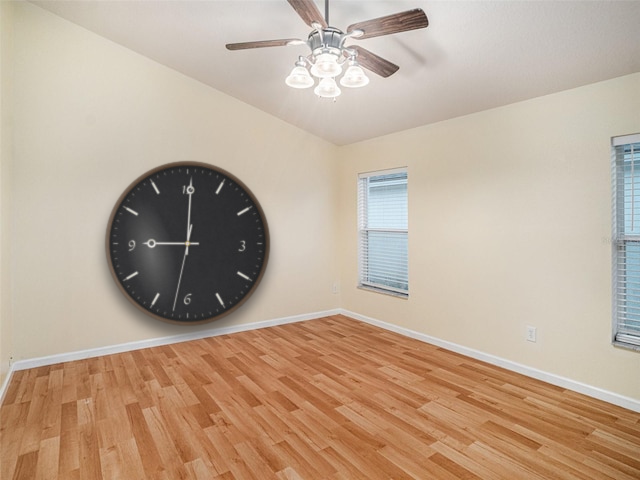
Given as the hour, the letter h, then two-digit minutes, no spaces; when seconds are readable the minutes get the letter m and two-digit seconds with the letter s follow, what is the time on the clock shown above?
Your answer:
9h00m32s
